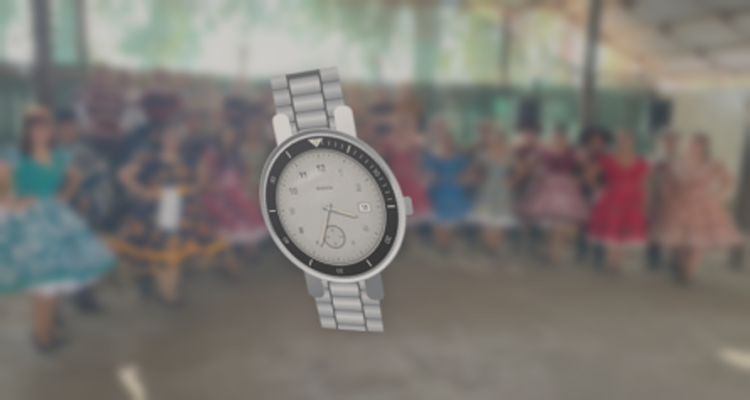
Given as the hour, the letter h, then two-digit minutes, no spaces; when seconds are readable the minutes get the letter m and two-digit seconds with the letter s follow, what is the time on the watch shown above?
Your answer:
3h34
